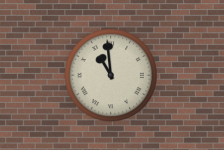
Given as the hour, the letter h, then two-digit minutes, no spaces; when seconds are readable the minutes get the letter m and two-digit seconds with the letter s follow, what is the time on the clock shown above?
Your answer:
10h59
